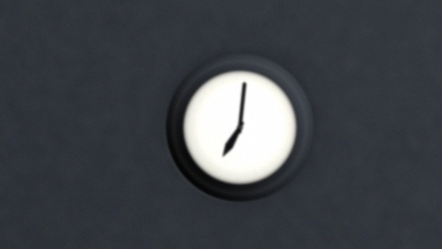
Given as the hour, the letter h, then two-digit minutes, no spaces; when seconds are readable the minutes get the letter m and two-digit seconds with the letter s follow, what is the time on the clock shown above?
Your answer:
7h01
